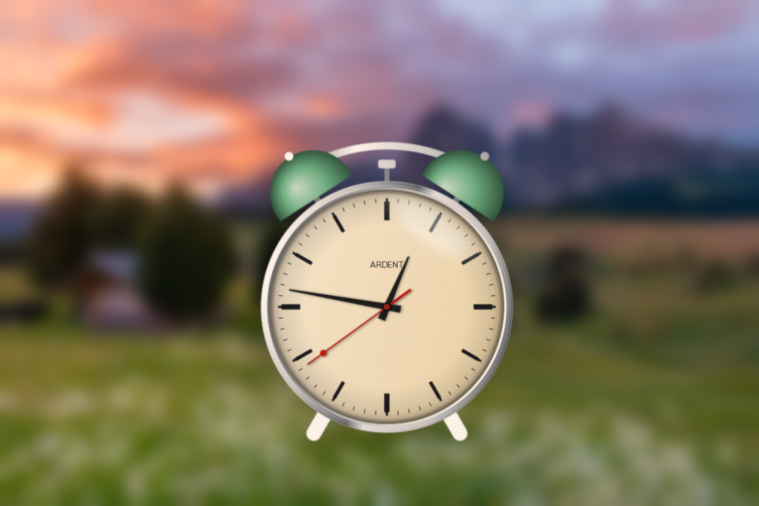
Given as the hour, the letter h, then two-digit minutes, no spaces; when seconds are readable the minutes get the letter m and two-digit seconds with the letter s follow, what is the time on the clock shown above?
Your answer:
12h46m39s
